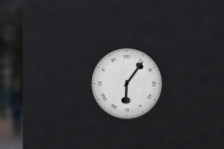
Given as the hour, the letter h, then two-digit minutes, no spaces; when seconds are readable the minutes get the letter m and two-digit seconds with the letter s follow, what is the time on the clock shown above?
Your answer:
6h06
